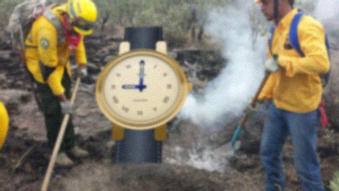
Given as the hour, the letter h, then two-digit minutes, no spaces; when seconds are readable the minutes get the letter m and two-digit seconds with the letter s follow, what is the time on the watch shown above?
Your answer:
9h00
